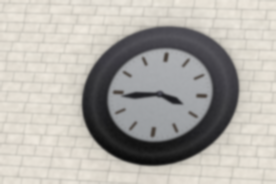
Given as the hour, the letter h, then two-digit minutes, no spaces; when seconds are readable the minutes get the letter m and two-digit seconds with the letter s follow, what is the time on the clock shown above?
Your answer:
3h44
